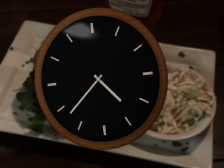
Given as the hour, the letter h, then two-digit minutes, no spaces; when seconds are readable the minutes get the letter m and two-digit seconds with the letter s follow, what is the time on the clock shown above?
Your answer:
4h38
